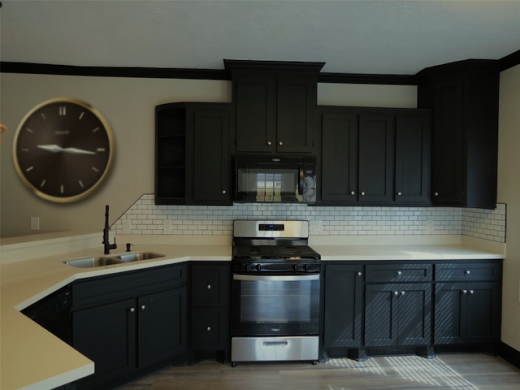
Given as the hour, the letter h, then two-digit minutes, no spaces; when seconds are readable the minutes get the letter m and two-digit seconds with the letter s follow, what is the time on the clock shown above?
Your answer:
9h16
